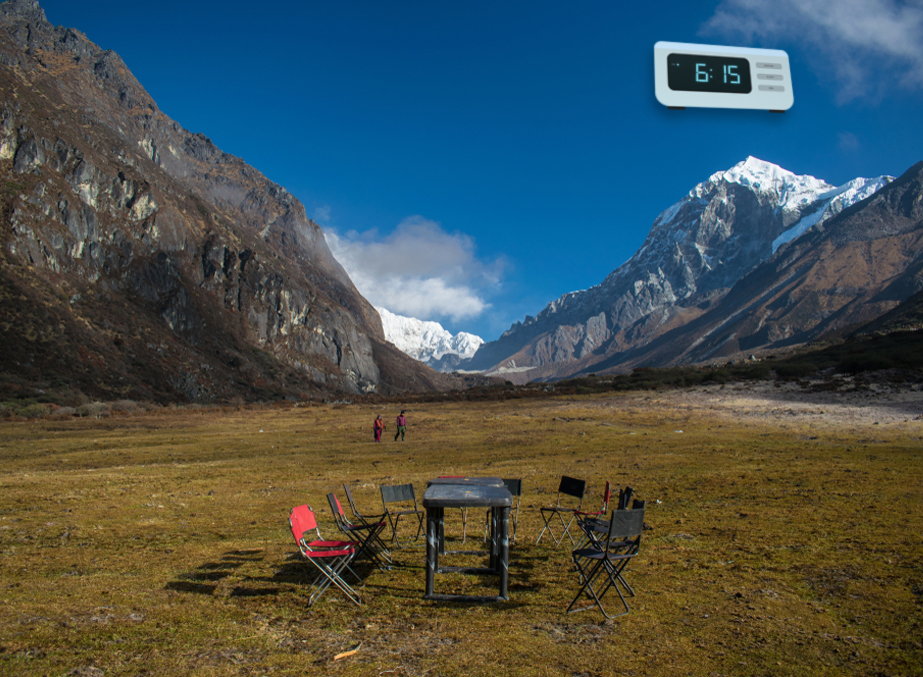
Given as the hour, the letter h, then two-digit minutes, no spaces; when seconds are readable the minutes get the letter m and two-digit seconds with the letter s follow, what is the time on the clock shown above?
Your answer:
6h15
